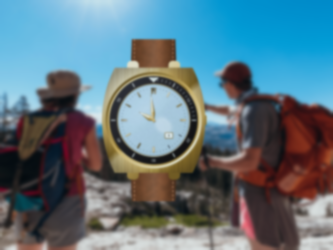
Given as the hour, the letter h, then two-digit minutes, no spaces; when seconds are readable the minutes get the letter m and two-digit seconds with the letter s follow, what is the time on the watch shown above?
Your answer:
9h59
